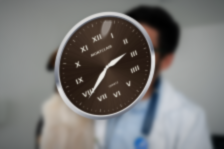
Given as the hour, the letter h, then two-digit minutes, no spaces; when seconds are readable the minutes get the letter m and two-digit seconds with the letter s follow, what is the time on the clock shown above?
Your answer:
2h39
